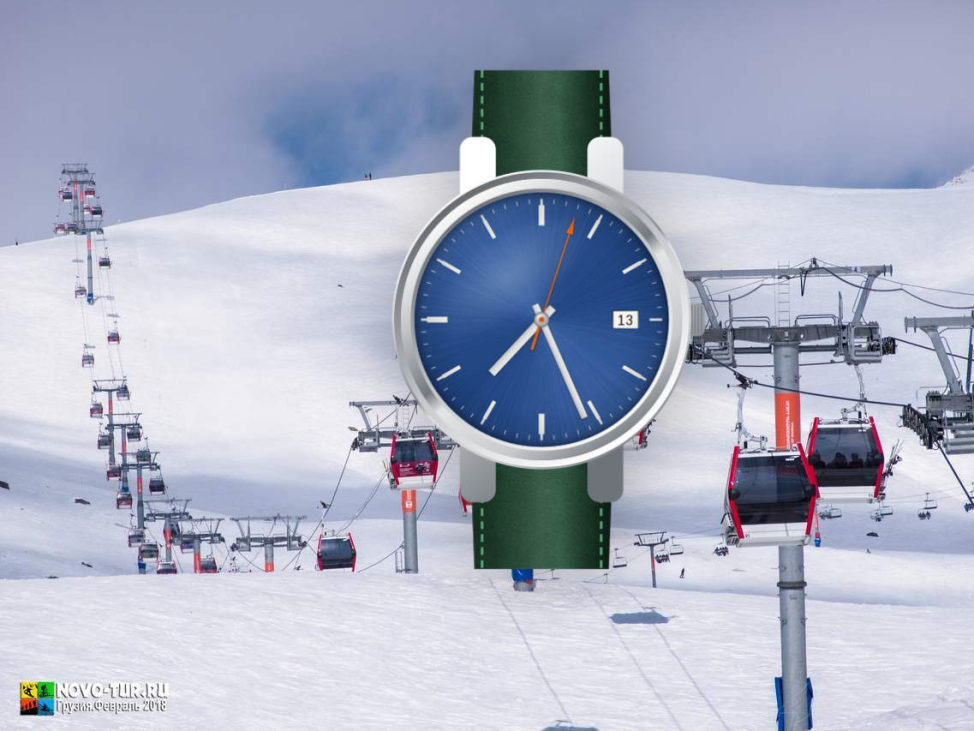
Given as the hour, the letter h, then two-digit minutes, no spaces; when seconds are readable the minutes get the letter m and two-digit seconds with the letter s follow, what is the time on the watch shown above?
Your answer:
7h26m03s
